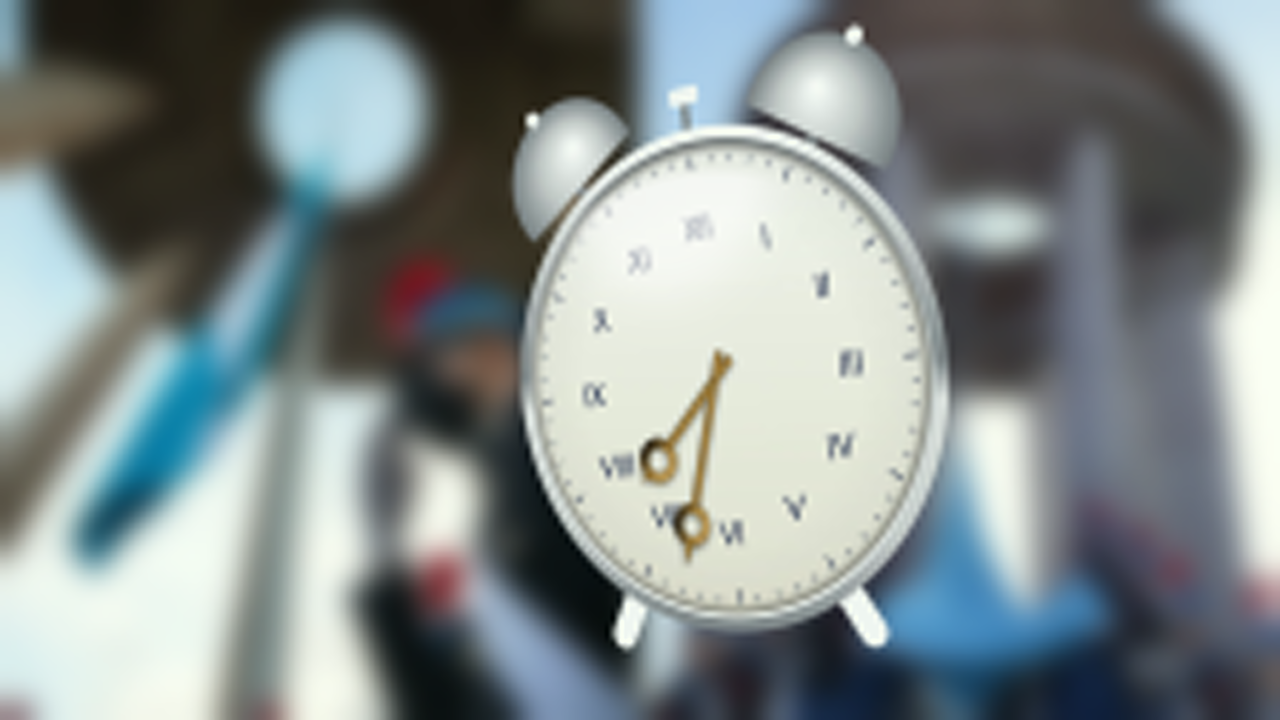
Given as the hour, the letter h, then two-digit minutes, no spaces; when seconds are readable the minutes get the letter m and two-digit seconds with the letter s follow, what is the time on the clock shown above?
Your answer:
7h33
